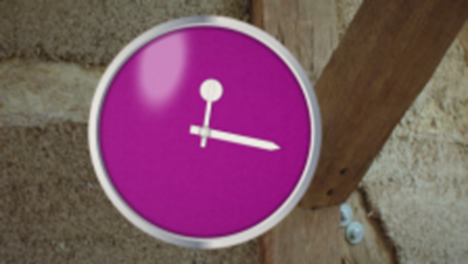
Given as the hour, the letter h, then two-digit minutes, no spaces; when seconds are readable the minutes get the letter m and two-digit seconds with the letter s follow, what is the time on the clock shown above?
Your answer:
12h17
